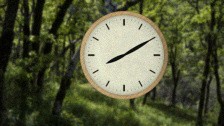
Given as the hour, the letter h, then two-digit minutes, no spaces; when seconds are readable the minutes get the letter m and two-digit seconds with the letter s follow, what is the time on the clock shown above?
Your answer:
8h10
